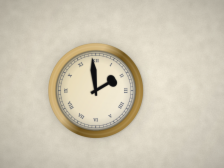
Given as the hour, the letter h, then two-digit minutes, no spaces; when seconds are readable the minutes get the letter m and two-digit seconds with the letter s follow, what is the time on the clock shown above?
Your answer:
1h59
